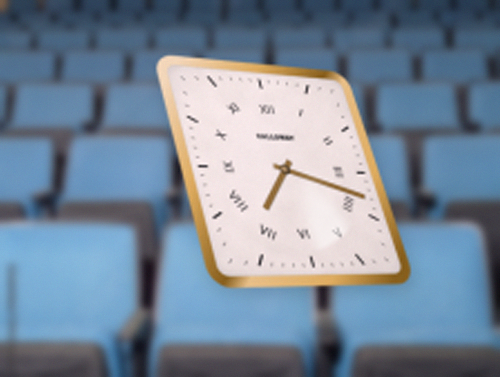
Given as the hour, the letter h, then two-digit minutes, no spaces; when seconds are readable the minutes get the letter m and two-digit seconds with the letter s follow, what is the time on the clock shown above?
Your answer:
7h18
